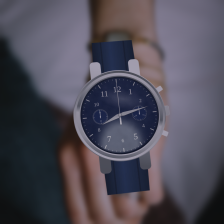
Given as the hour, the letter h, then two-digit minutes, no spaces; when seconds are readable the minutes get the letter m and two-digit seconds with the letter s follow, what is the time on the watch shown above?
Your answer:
8h13
